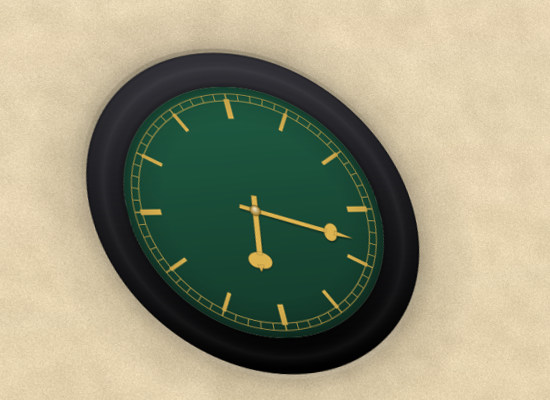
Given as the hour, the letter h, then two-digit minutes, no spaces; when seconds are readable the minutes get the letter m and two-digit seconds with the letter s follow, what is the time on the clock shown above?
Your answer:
6h18
